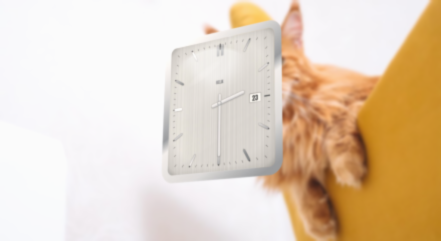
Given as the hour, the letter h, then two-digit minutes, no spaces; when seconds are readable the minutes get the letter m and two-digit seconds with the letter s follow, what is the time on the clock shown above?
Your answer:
2h30
